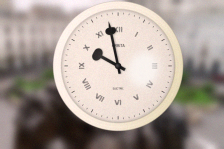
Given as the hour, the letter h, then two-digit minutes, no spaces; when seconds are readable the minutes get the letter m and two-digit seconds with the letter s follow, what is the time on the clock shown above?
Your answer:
9h58
